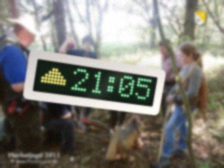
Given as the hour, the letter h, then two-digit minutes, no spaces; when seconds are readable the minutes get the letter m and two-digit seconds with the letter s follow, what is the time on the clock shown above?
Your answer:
21h05
